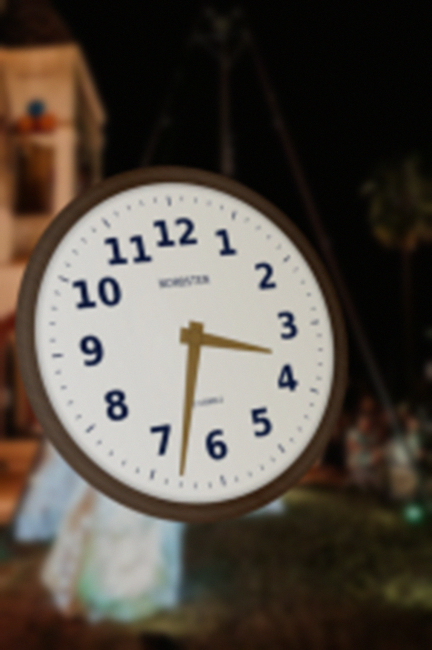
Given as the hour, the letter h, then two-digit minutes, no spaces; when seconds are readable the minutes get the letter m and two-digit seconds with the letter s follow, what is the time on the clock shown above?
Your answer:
3h33
